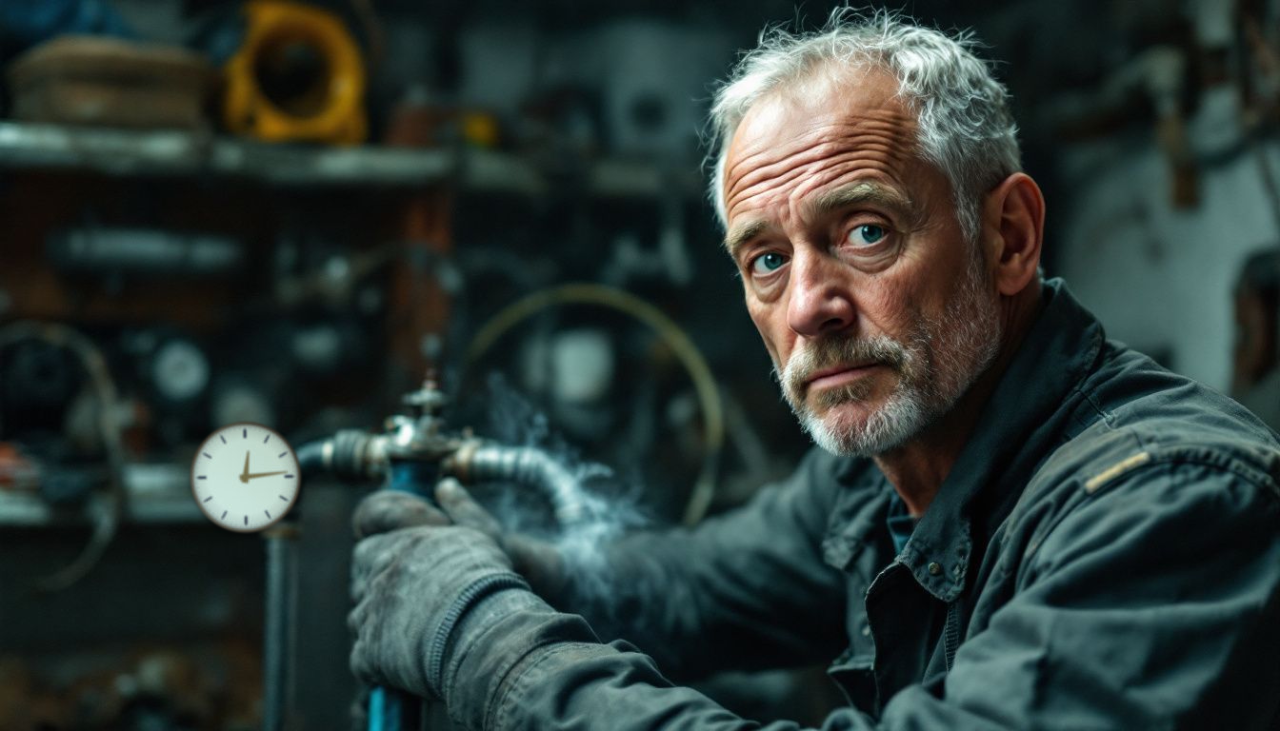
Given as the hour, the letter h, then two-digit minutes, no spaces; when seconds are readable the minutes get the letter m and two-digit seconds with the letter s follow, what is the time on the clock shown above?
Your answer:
12h14
